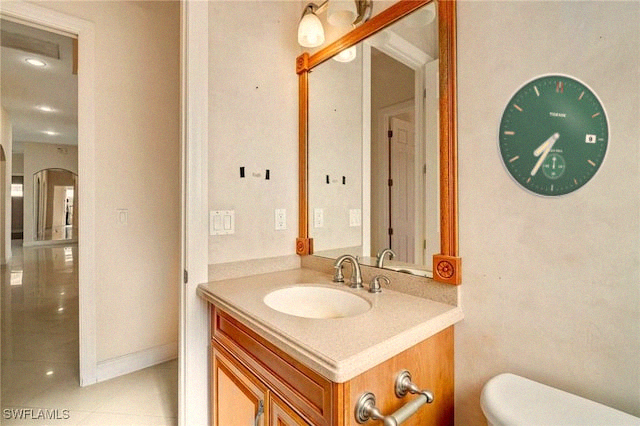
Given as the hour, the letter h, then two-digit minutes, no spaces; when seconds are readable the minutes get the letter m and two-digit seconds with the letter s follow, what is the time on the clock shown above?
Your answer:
7h35
